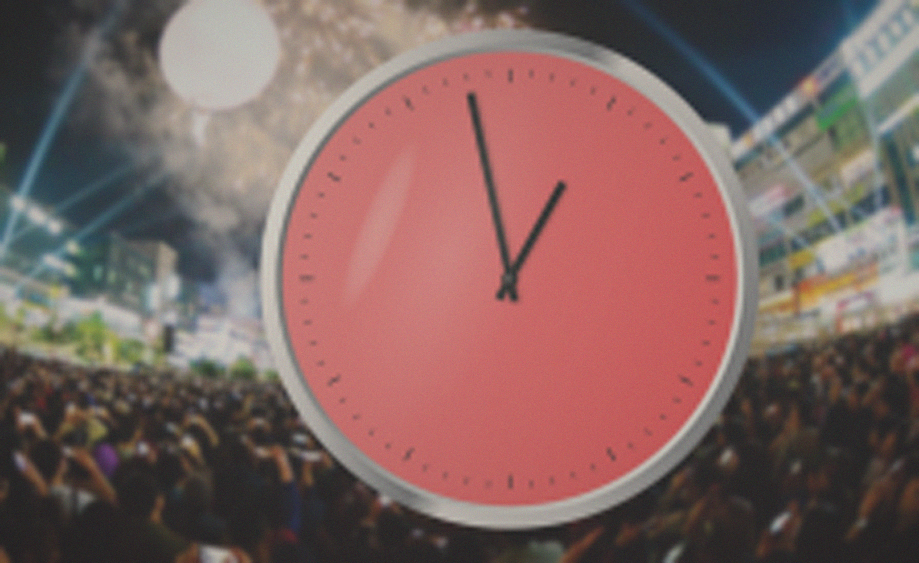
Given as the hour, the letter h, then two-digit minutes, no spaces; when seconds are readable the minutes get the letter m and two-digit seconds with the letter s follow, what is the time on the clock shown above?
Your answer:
12h58
